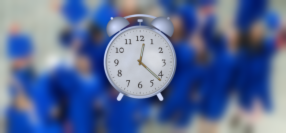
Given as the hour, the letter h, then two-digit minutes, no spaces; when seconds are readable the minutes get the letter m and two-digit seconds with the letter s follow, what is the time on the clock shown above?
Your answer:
12h22
